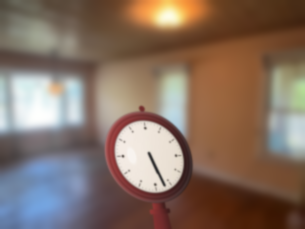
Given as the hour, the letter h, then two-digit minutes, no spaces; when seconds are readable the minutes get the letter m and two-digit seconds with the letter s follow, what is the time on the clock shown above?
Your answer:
5h27
